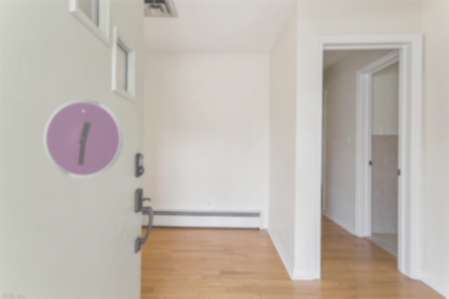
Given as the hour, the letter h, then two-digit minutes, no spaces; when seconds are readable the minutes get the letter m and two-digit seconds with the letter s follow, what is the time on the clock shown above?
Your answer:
12h31
